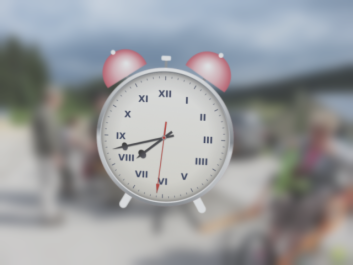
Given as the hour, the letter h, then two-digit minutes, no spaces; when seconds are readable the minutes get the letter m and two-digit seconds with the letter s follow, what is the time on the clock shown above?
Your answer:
7h42m31s
